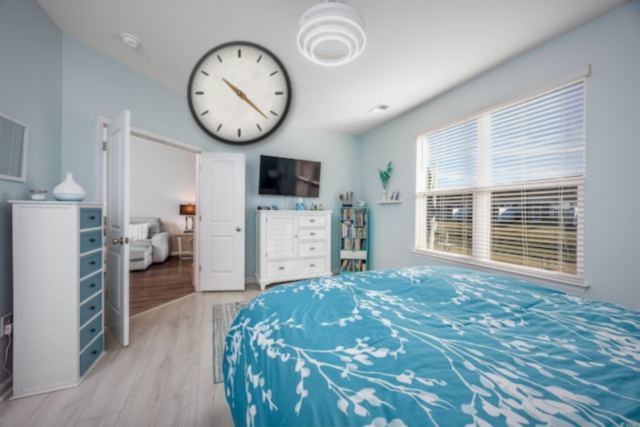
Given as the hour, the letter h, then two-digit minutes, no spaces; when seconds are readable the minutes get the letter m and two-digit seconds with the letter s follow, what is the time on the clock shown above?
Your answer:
10h22
